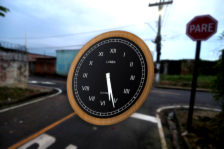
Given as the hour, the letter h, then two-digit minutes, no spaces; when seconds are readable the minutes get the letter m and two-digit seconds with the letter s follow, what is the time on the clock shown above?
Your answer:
5h26
